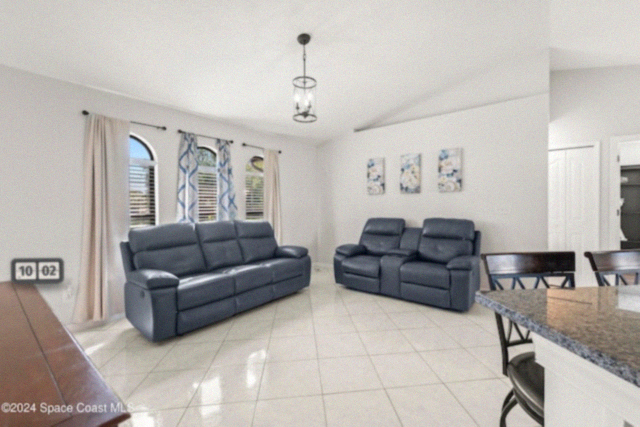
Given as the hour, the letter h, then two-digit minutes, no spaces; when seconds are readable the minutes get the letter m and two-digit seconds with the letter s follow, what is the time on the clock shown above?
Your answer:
10h02
